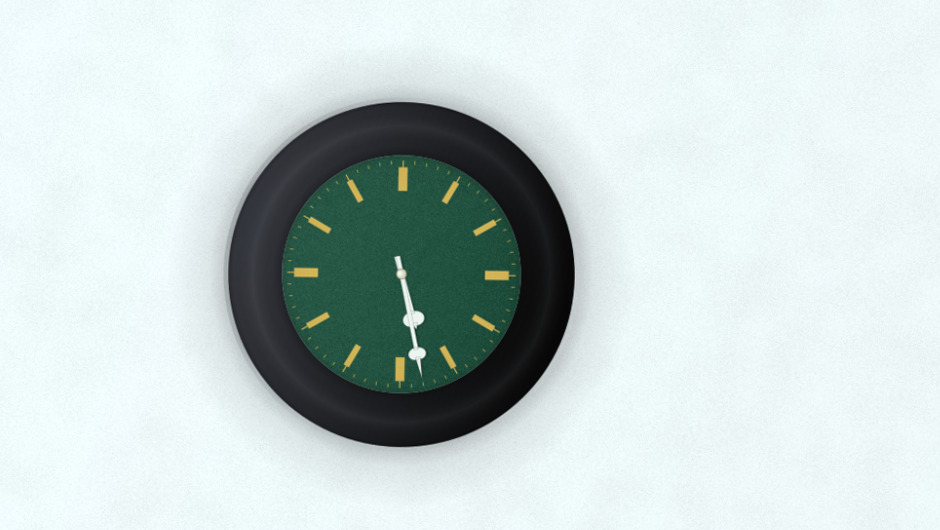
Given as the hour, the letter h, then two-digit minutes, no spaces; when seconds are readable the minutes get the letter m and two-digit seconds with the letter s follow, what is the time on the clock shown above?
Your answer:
5h28
